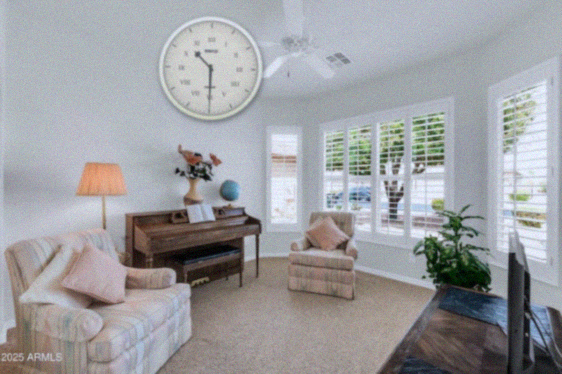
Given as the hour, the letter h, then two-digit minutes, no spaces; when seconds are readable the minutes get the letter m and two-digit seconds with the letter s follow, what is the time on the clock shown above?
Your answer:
10h30
